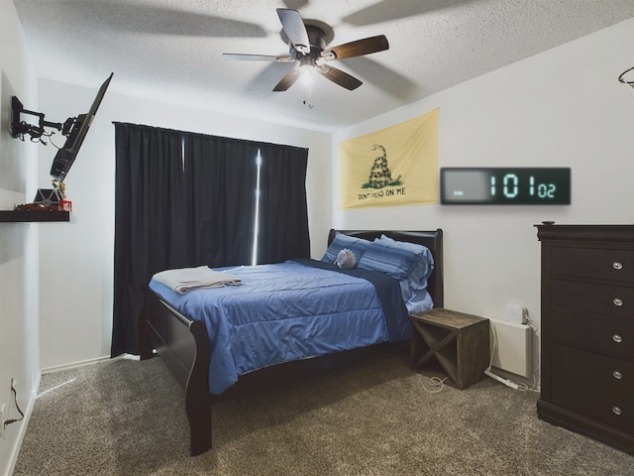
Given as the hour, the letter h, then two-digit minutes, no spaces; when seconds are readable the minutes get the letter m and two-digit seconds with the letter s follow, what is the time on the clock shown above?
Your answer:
1h01m02s
